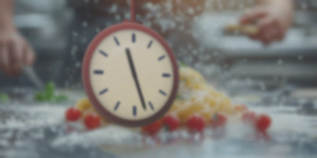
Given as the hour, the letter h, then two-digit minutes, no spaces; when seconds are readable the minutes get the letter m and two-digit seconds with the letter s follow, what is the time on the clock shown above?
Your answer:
11h27
